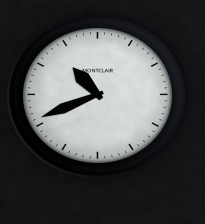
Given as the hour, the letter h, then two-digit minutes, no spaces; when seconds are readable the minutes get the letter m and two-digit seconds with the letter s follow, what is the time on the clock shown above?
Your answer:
10h41
